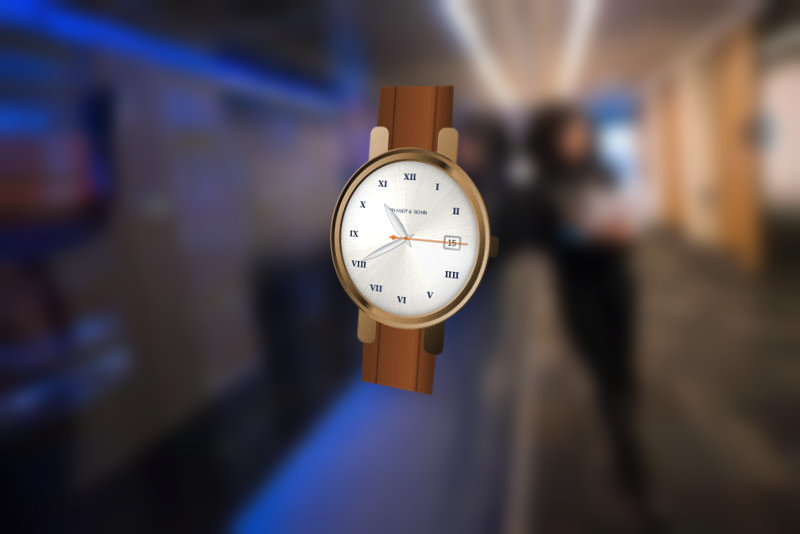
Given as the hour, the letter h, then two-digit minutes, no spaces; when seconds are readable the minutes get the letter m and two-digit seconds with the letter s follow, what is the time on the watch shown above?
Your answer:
10h40m15s
